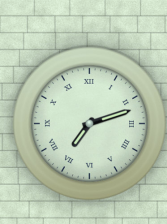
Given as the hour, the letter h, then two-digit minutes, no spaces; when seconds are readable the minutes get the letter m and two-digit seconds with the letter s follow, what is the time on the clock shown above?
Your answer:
7h12
